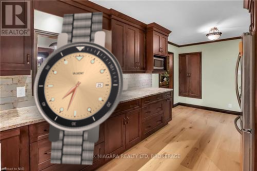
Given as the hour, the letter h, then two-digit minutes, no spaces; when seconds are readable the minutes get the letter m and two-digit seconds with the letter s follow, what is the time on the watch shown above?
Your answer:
7h33
